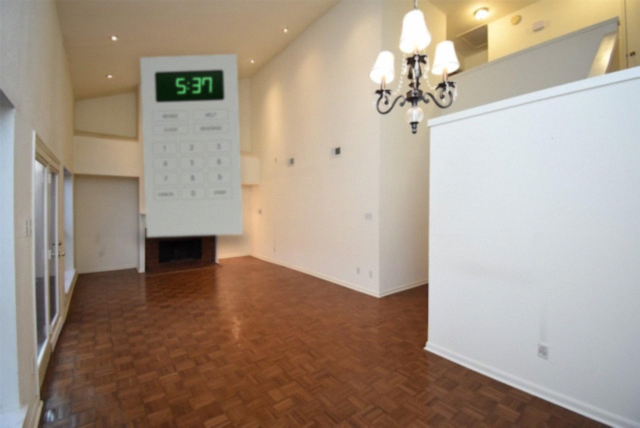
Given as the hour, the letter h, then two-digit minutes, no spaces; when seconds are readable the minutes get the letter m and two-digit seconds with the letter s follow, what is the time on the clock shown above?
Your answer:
5h37
